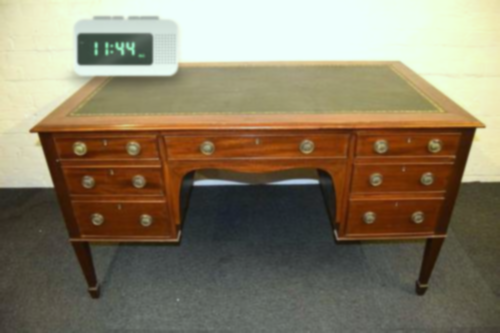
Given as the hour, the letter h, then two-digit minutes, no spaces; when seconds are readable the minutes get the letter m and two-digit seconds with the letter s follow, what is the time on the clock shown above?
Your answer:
11h44
